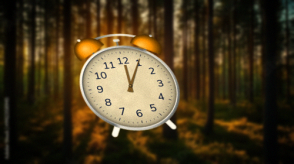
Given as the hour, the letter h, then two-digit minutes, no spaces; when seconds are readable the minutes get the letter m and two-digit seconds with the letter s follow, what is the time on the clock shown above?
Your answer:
12h05
